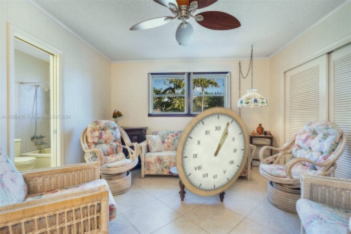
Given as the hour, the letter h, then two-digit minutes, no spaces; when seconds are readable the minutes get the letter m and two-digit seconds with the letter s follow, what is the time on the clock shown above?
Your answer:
1h04
